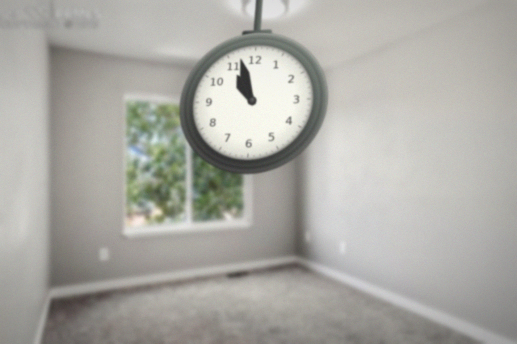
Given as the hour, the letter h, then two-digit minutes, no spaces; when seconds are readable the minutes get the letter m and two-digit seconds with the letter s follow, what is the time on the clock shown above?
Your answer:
10h57
